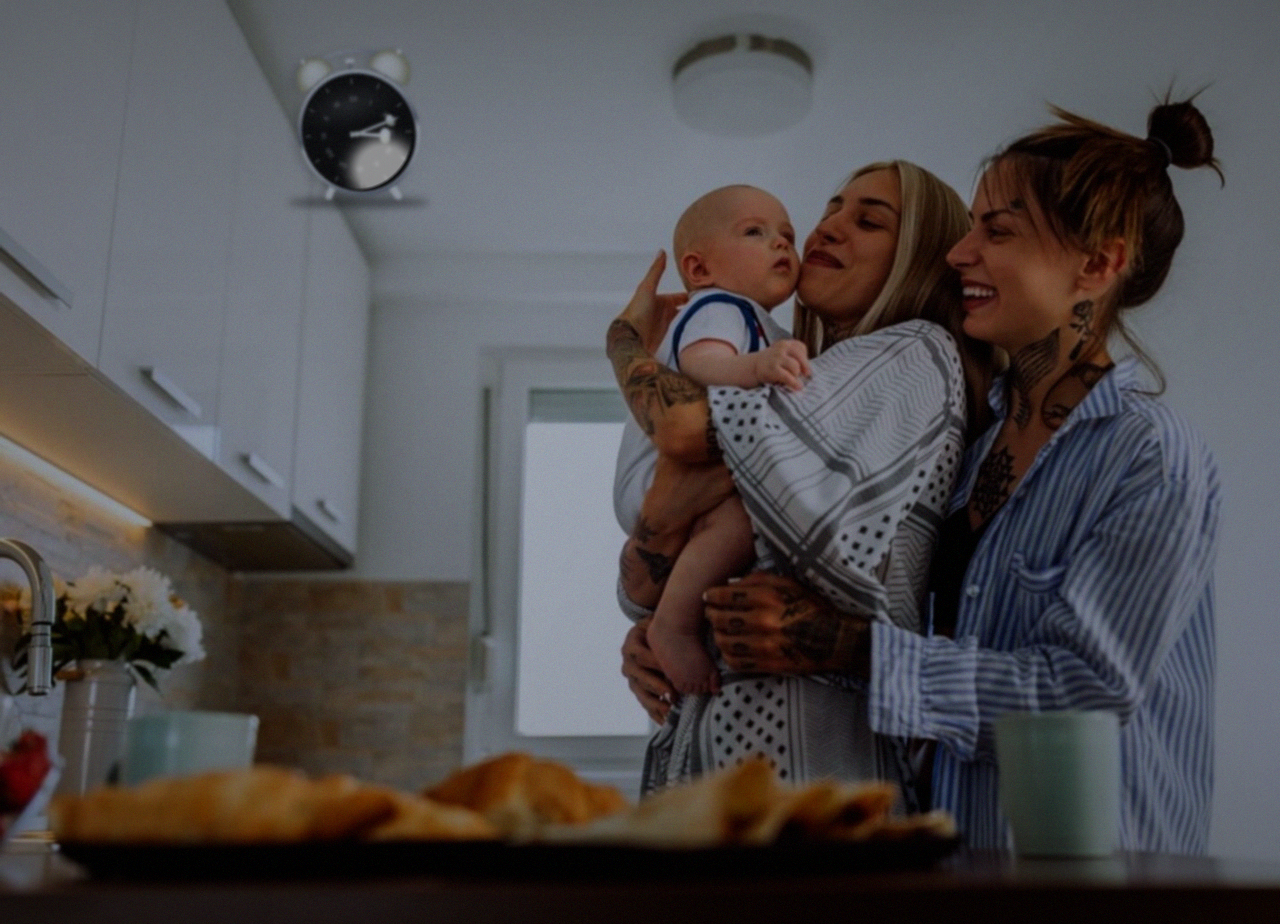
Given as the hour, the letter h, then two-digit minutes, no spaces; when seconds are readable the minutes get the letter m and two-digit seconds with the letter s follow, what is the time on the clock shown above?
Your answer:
3h12
